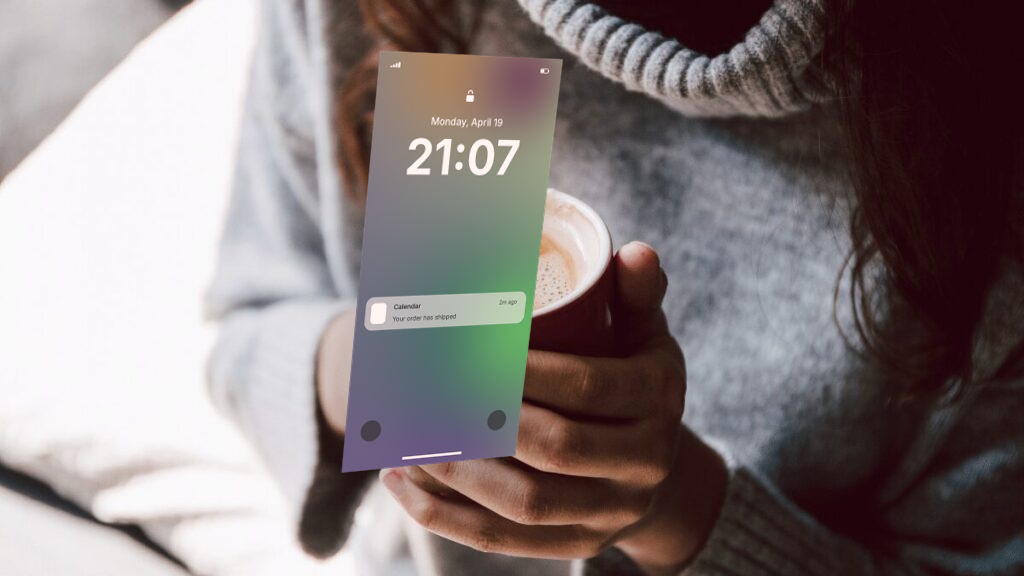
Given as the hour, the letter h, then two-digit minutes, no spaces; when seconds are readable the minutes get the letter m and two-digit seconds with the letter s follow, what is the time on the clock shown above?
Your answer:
21h07
